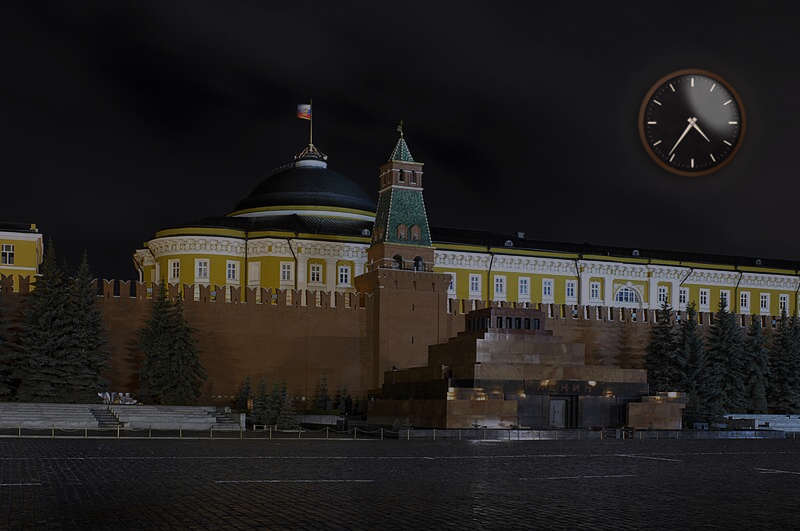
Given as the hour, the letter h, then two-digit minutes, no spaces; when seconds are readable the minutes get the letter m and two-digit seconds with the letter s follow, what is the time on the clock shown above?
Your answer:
4h36
